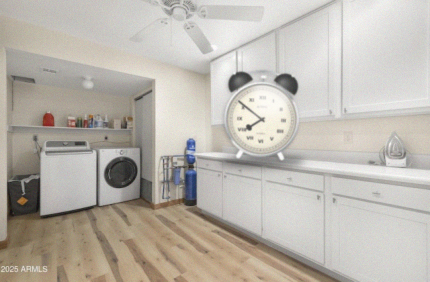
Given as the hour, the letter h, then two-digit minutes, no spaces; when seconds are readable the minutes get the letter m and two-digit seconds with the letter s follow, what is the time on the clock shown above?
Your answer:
7h51
